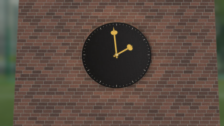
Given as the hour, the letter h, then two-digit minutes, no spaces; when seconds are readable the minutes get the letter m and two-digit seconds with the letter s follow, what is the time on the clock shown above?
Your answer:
1h59
